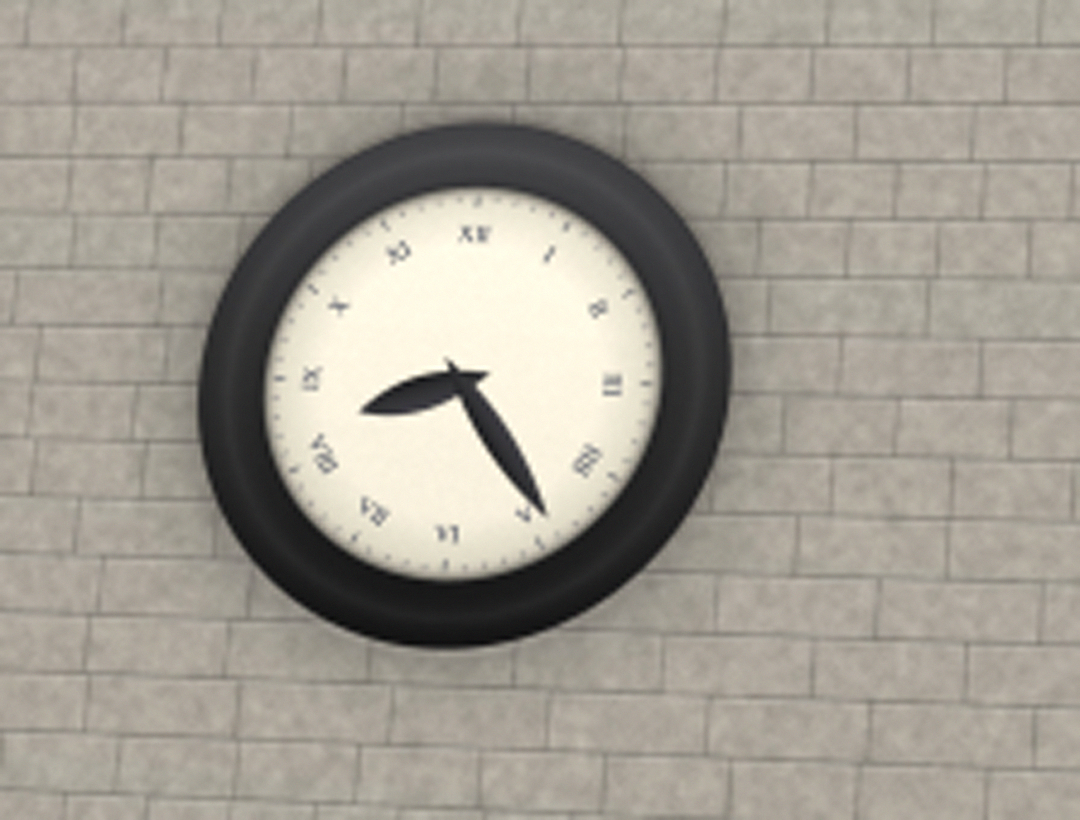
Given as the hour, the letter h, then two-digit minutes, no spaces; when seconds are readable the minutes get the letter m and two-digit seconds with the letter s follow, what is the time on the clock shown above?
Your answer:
8h24
